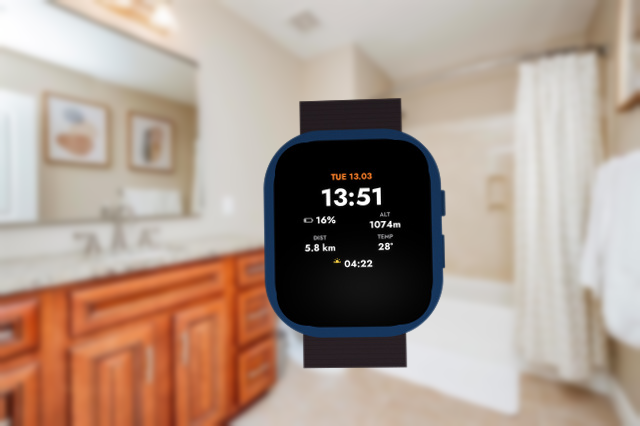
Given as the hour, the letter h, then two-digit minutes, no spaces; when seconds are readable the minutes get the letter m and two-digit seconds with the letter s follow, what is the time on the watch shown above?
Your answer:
13h51
